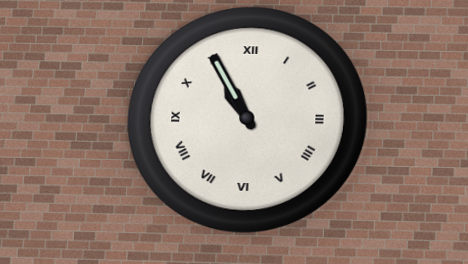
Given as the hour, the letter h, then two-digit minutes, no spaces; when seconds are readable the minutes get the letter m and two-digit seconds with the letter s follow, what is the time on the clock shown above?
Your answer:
10h55
